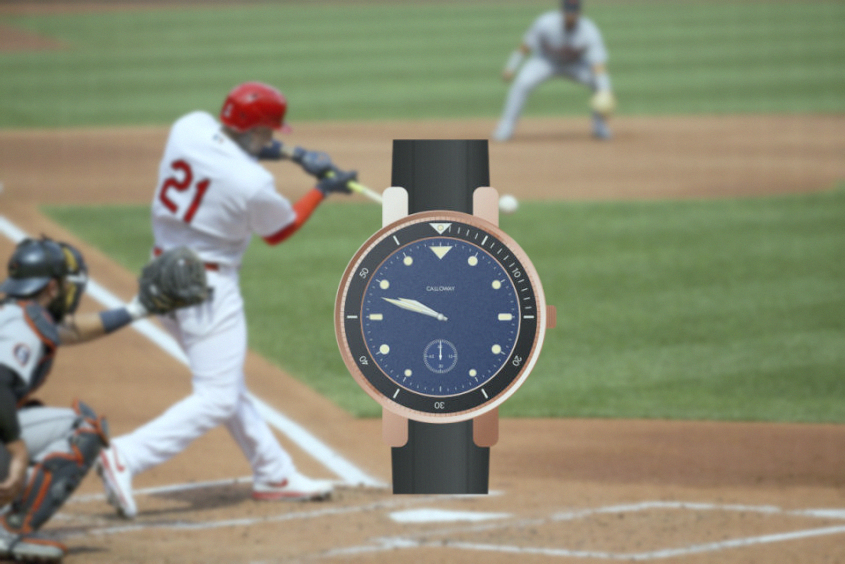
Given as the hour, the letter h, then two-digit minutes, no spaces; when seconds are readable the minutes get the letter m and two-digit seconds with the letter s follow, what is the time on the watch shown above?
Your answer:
9h48
